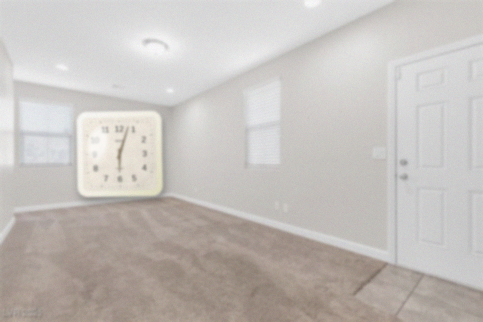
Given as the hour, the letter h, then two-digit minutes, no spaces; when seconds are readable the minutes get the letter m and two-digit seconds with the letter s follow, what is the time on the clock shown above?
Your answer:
6h03
